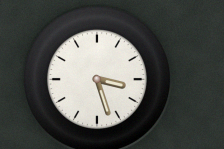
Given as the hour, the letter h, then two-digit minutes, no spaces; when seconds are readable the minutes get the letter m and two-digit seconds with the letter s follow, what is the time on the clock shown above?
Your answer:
3h27
